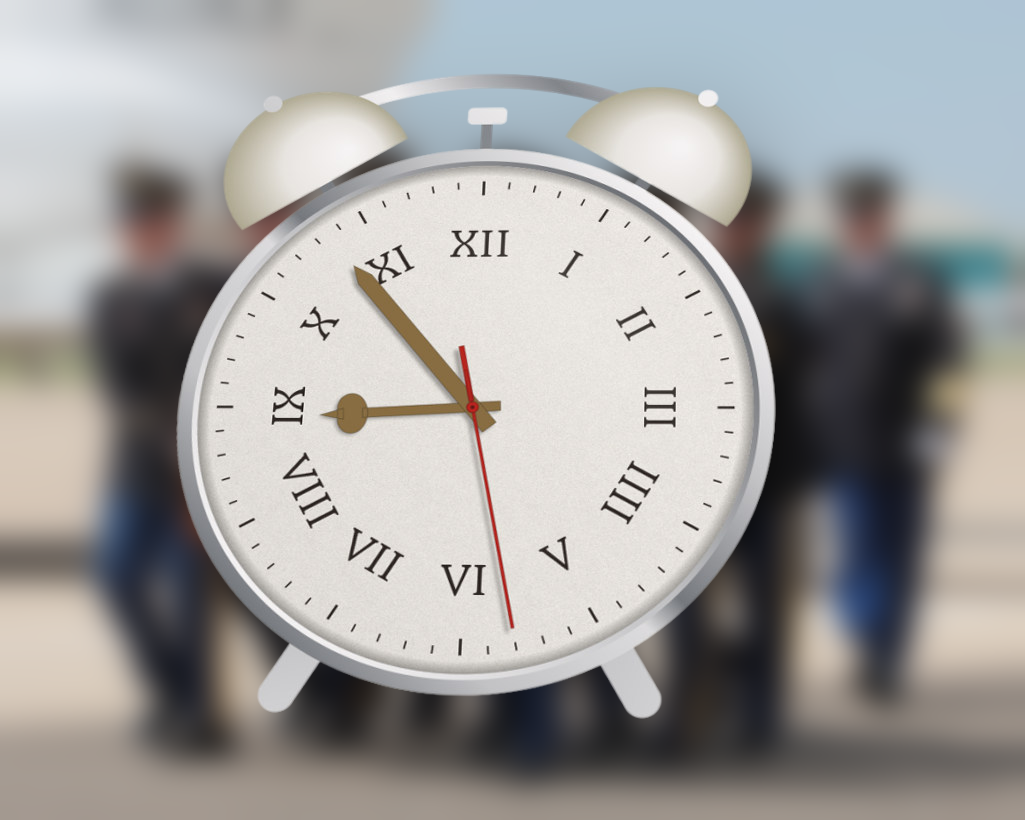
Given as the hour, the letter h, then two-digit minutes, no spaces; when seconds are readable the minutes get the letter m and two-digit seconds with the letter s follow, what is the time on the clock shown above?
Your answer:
8h53m28s
